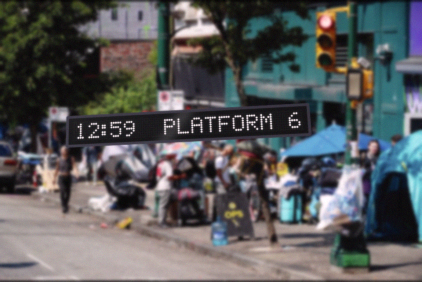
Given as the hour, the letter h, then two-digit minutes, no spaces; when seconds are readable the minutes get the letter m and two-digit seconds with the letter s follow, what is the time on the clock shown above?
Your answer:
12h59
